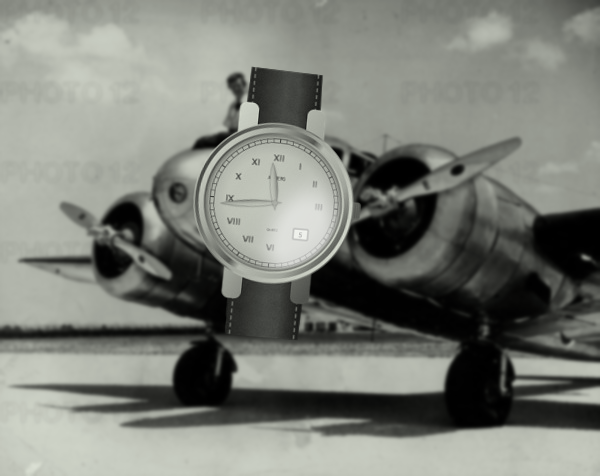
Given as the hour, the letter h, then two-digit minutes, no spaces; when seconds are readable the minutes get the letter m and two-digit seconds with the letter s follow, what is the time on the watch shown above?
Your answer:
11h44
